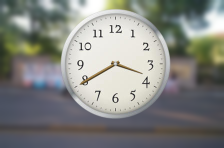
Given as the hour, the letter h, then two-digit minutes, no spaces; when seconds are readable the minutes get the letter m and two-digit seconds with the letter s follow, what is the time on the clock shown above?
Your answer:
3h40
